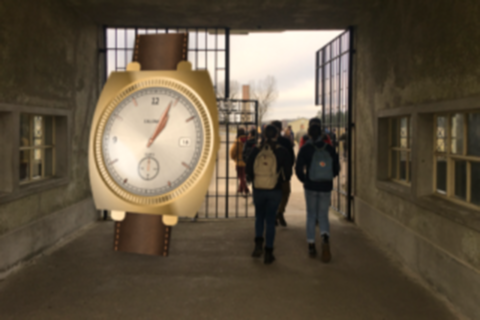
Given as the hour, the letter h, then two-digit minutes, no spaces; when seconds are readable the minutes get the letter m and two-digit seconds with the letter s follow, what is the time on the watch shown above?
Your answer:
1h04
